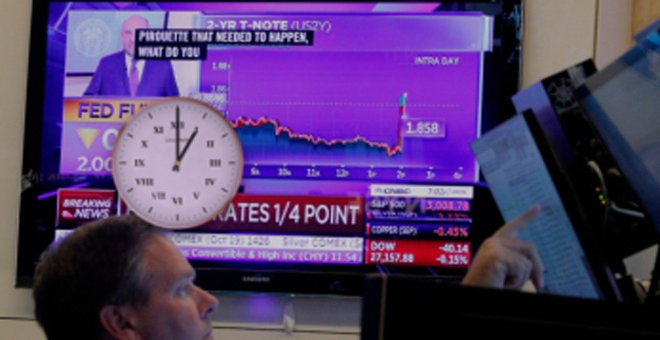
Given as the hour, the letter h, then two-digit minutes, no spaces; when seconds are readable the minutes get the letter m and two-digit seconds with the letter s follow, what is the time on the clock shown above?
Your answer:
1h00
